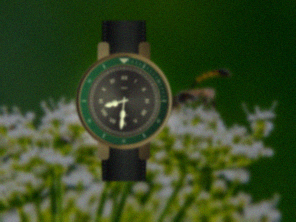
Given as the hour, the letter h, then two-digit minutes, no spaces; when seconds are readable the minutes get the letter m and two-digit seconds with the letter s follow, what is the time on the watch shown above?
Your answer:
8h31
